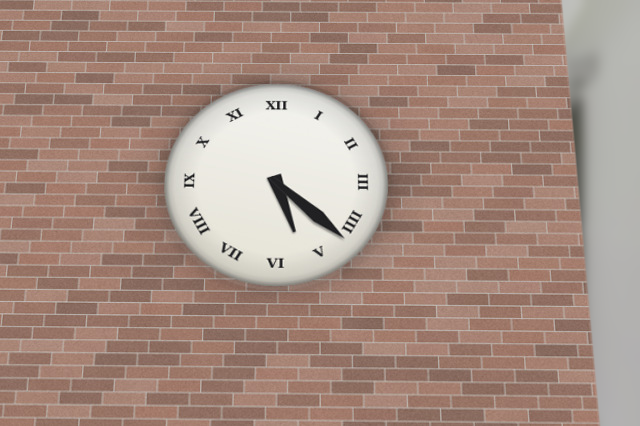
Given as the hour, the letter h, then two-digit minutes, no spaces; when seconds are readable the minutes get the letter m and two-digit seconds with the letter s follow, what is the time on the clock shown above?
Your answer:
5h22
